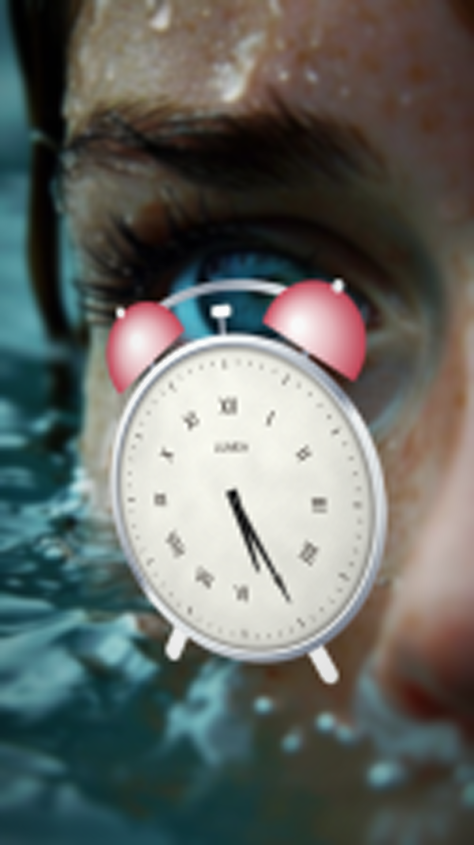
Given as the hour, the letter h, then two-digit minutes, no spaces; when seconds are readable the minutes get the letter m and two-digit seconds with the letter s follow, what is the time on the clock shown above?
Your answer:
5h25
